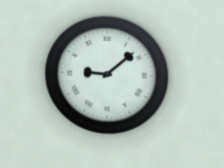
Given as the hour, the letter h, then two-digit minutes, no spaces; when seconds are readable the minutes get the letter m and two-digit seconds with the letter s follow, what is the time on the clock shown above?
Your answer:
9h08
